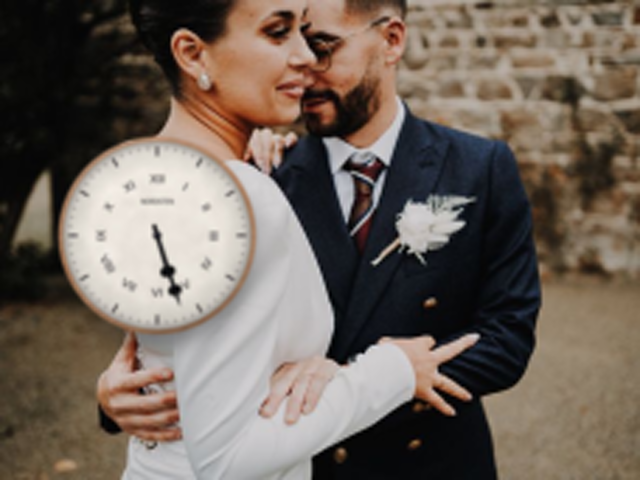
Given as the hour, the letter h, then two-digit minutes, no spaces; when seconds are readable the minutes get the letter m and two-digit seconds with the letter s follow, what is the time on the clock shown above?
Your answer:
5h27
